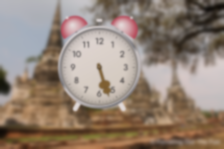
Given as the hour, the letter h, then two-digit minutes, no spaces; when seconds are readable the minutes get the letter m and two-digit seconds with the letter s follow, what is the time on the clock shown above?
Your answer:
5h27
